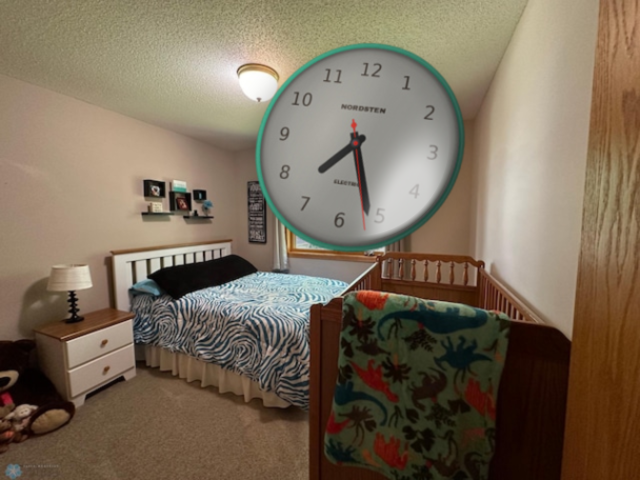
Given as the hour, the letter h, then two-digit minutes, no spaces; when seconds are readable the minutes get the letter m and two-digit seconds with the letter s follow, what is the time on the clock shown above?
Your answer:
7h26m27s
